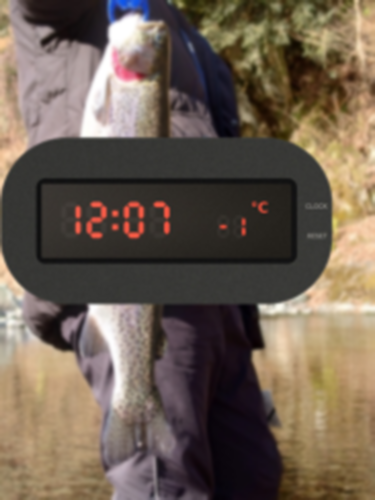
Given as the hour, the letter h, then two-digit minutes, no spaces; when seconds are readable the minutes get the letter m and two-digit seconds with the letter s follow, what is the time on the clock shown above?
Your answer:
12h07
